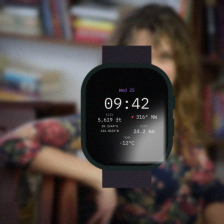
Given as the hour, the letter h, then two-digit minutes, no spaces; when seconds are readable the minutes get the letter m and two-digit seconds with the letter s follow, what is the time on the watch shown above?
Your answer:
9h42
